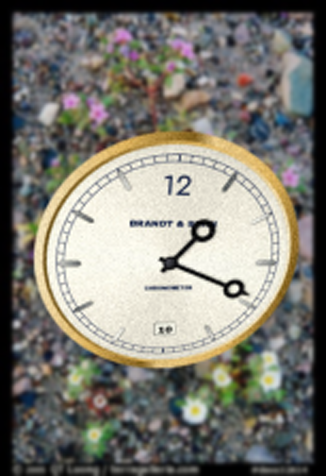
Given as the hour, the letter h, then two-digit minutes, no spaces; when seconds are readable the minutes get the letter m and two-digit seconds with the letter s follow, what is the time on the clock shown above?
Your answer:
1h19
